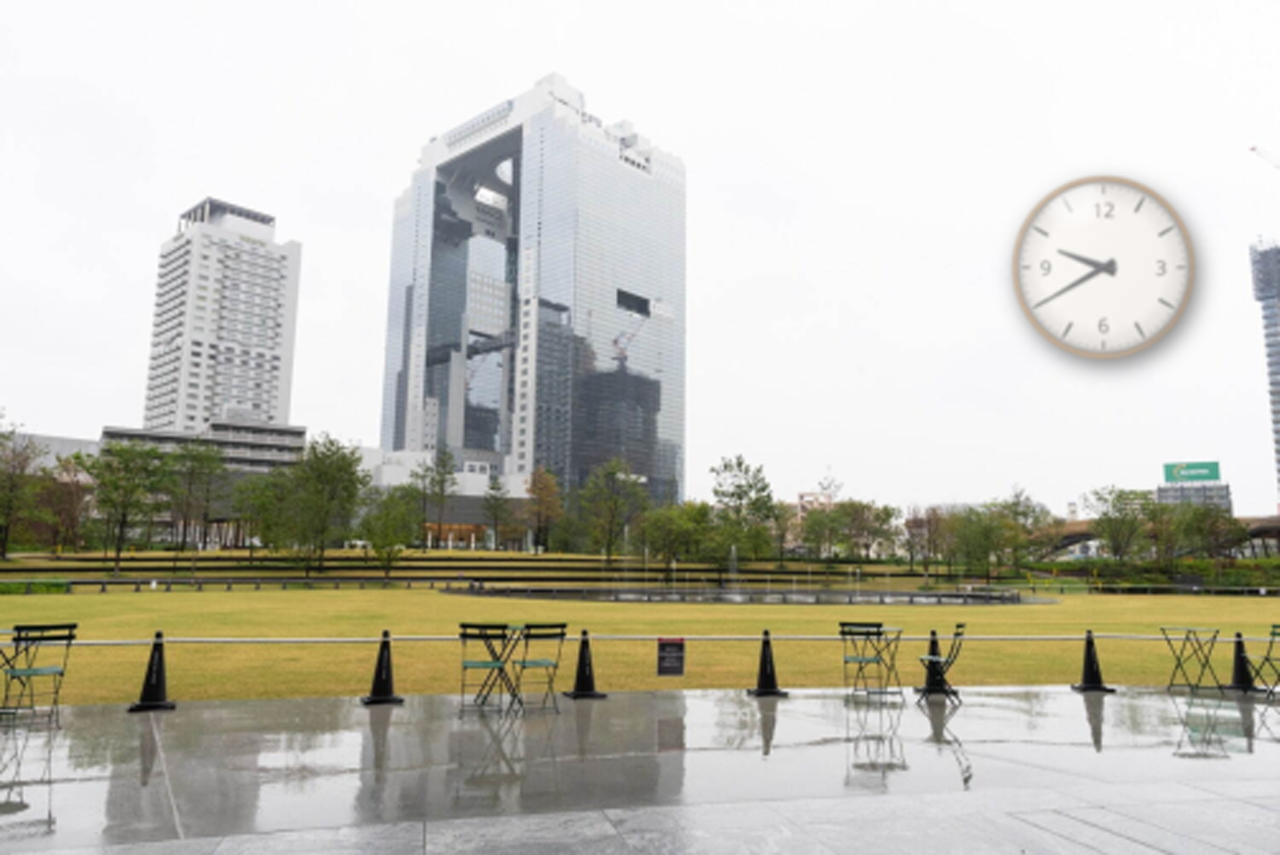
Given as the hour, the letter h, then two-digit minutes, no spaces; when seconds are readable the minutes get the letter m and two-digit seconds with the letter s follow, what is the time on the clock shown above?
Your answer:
9h40
